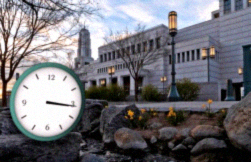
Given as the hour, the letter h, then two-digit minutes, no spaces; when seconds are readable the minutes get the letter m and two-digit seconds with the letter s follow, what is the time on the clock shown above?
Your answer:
3h16
